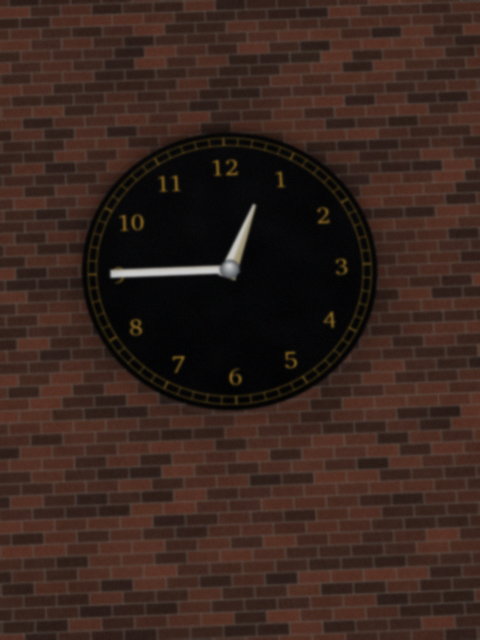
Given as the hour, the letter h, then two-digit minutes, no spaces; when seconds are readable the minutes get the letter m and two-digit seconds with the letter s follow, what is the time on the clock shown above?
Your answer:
12h45
